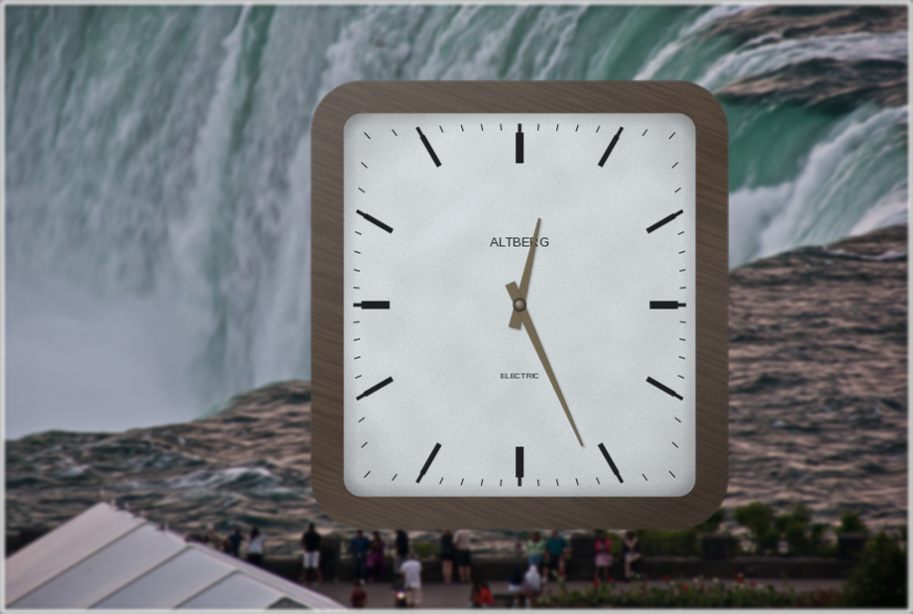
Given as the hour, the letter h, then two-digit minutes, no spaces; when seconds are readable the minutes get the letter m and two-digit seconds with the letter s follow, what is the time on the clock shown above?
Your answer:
12h26
